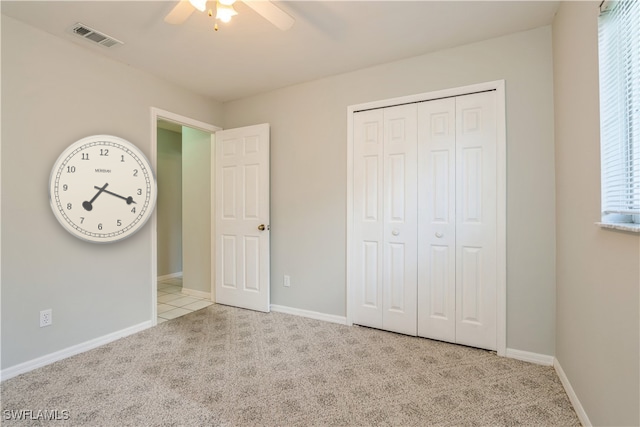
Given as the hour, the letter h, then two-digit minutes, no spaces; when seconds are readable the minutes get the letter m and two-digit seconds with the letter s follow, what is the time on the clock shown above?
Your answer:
7h18
